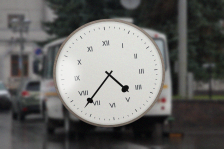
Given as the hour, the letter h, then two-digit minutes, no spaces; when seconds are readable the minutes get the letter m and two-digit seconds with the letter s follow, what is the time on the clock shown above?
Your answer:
4h37
